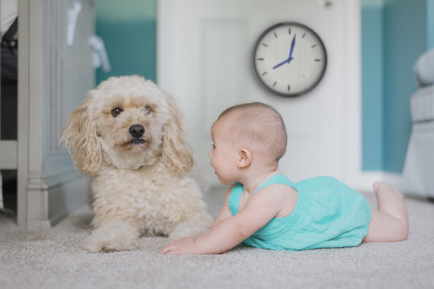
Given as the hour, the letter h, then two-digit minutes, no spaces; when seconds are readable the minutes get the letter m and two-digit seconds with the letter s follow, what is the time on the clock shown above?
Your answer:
8h02
